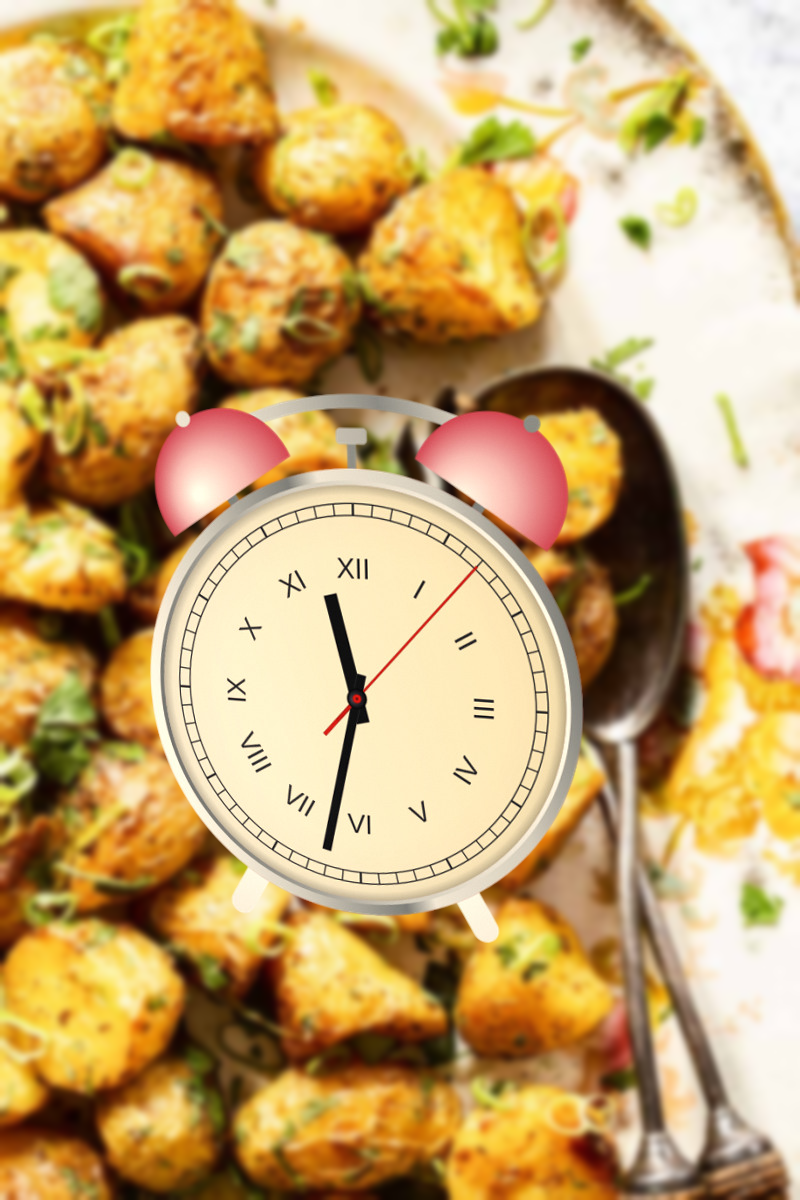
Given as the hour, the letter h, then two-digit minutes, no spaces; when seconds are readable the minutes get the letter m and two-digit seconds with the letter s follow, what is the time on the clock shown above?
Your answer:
11h32m07s
